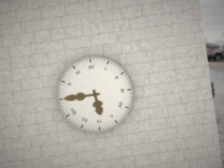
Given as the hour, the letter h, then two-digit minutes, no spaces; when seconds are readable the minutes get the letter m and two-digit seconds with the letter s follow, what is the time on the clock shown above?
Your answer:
5h45
